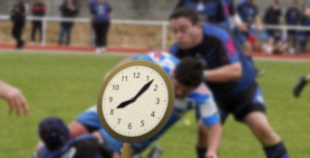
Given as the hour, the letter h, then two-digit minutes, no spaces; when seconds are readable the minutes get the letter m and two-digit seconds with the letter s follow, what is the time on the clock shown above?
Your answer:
8h07
